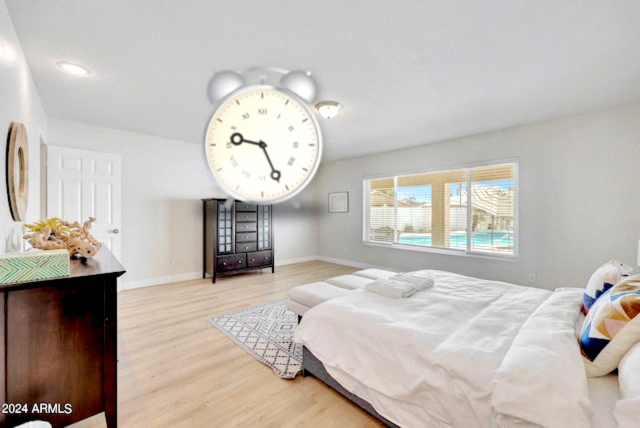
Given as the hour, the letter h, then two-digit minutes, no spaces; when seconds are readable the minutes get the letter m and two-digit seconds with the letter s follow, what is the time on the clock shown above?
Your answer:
9h26
